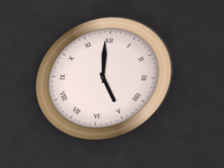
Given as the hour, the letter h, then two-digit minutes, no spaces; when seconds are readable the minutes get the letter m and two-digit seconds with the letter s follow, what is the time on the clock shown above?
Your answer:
4h59
